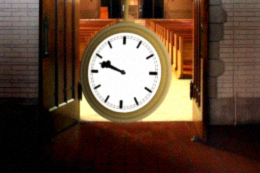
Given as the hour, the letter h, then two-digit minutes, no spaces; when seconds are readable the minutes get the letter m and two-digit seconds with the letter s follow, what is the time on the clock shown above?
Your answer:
9h48
